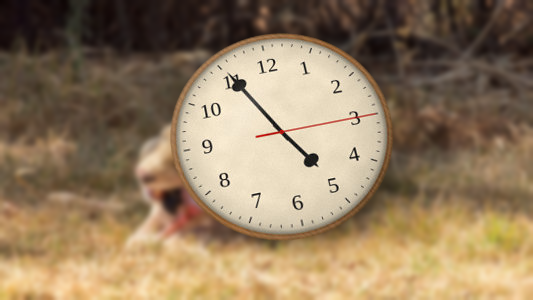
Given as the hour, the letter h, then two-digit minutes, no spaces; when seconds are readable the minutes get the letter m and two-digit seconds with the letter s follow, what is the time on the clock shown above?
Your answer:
4h55m15s
